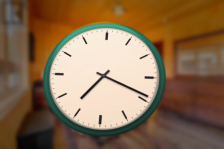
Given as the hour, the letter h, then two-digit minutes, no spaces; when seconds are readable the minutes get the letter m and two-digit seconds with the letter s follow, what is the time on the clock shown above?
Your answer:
7h19
